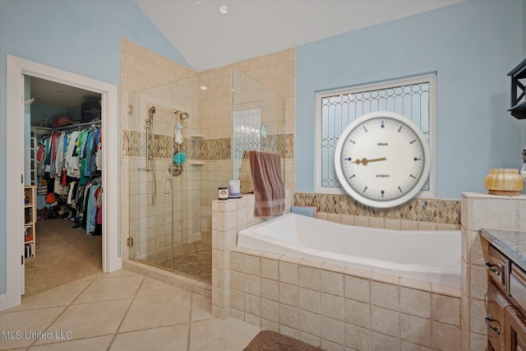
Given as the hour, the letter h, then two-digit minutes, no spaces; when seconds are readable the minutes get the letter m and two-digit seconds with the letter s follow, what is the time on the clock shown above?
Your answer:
8h44
